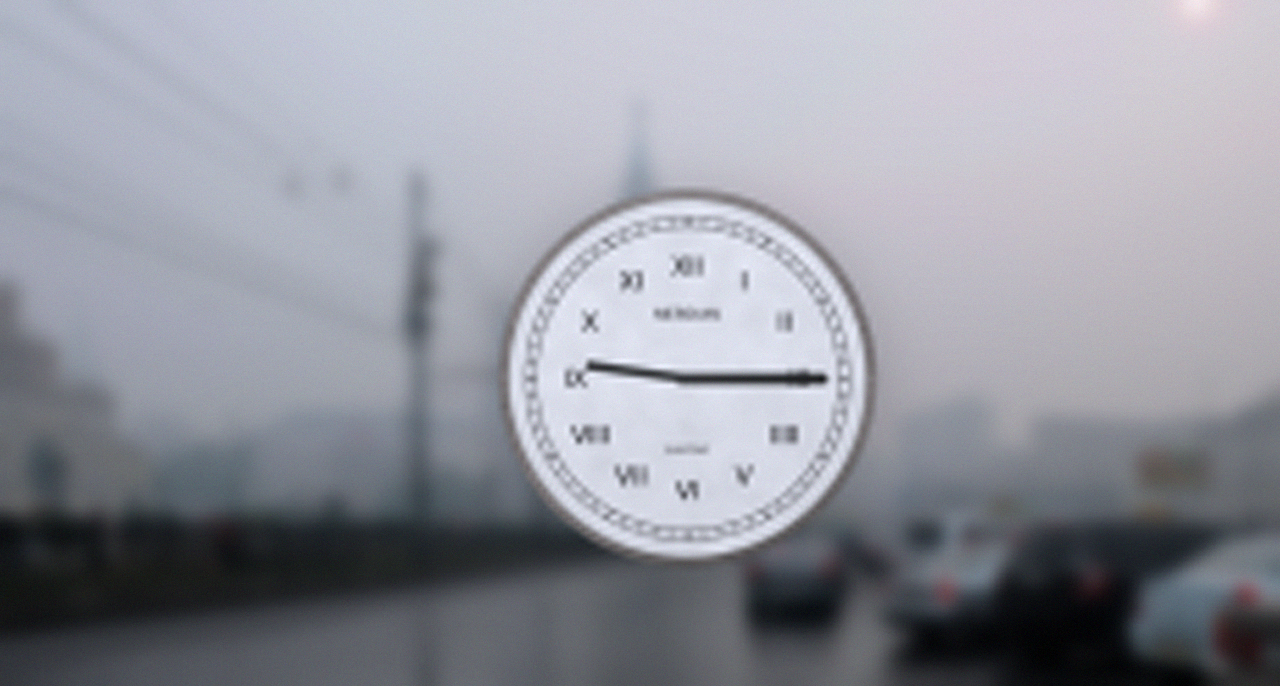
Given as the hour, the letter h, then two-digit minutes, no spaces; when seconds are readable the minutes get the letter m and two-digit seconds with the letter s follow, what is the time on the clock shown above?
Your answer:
9h15
